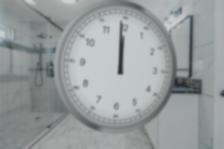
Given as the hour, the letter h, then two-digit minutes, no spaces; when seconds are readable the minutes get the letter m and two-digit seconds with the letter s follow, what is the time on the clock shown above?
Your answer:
11h59
